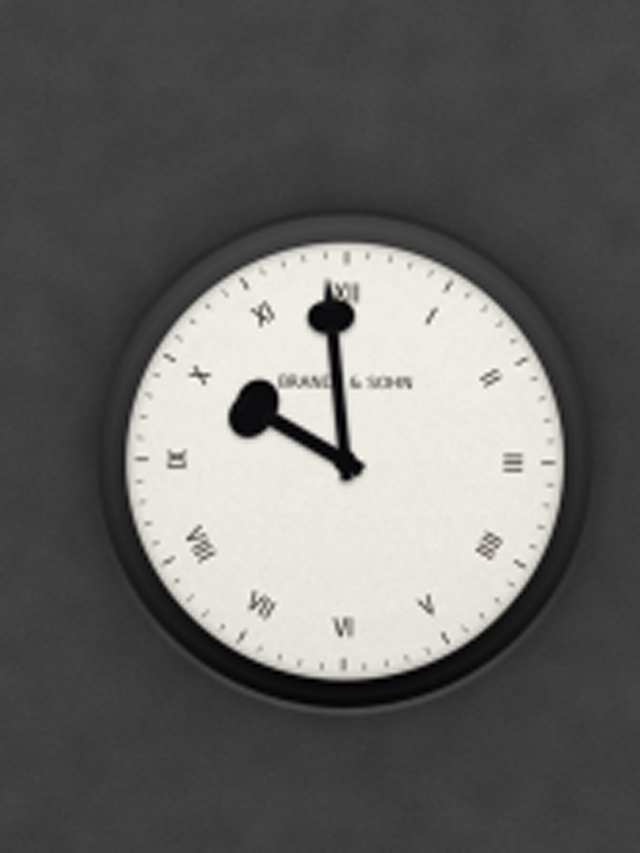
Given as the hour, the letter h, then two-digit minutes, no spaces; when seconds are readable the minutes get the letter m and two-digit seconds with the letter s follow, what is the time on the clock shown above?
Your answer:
9h59
